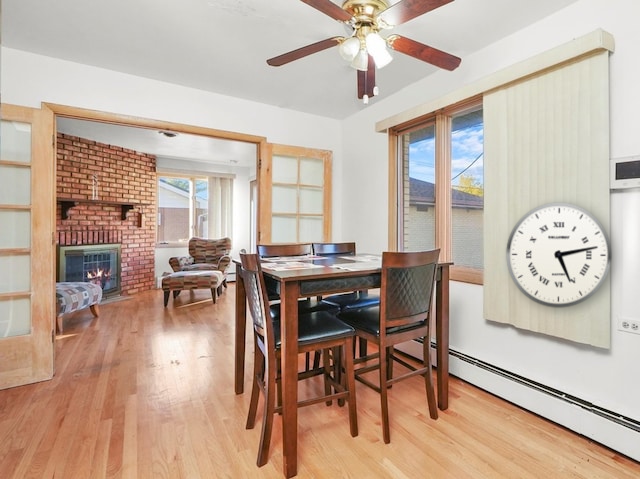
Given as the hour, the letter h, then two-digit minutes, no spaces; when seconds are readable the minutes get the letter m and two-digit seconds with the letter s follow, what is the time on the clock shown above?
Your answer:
5h13
